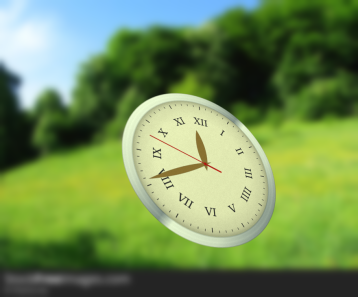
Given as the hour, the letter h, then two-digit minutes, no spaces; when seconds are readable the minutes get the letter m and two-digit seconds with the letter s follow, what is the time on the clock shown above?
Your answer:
11h40m48s
